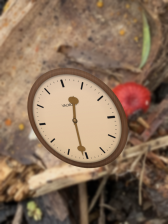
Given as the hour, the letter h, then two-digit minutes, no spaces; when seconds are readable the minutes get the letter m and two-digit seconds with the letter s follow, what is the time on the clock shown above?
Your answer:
12h31
